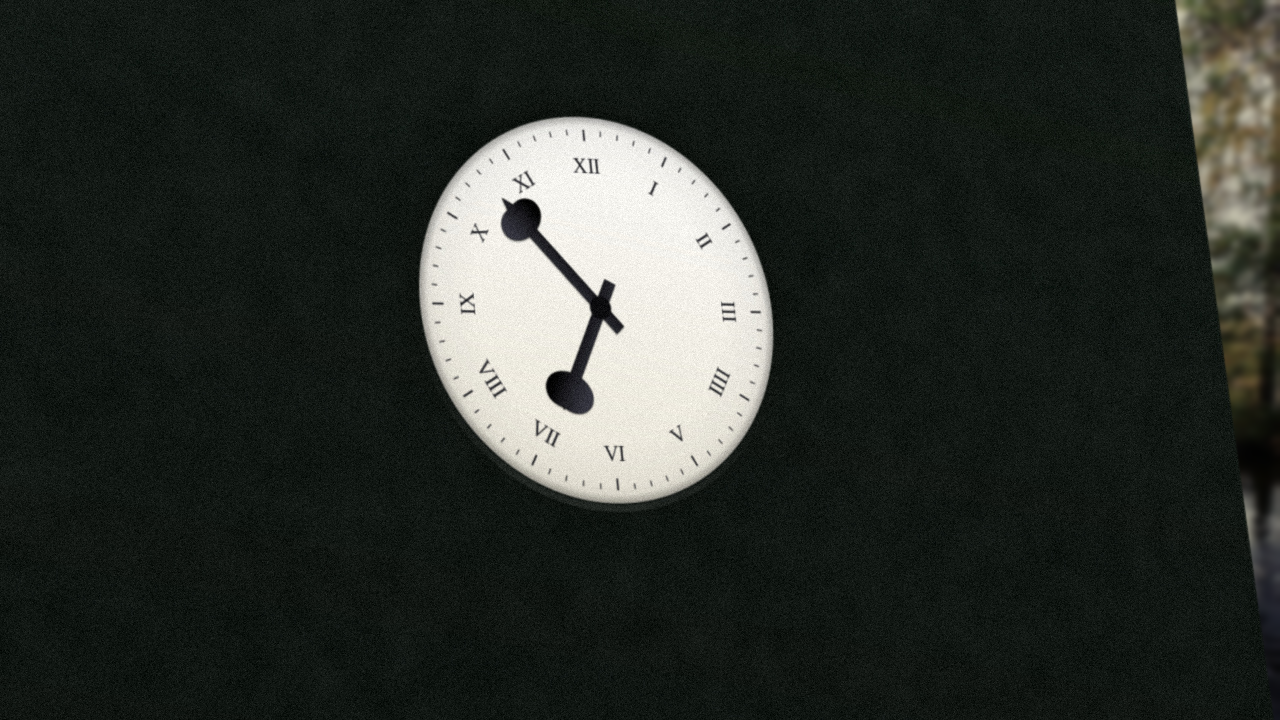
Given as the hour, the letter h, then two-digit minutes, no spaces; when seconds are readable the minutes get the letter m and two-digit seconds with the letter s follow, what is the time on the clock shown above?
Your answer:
6h53
